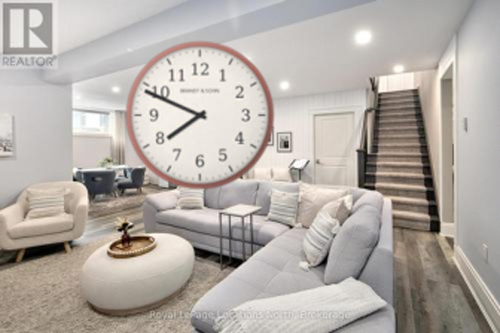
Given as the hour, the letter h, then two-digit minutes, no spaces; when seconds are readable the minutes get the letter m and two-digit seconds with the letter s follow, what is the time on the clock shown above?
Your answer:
7h49
